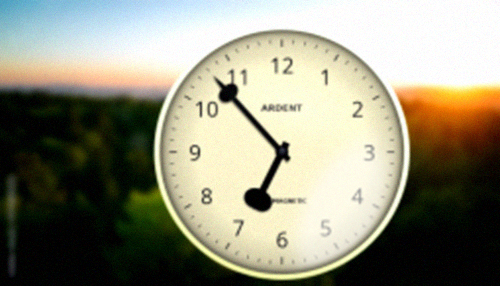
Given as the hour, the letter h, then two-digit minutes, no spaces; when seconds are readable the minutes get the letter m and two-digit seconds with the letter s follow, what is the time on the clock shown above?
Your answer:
6h53
